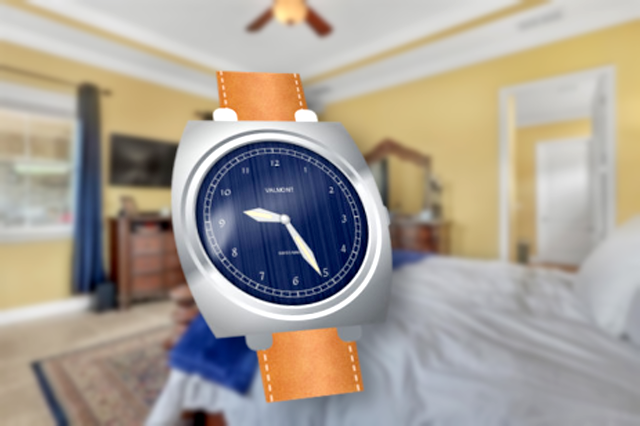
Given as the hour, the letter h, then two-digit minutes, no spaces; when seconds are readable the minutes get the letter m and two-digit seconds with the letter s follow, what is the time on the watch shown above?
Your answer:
9h26
